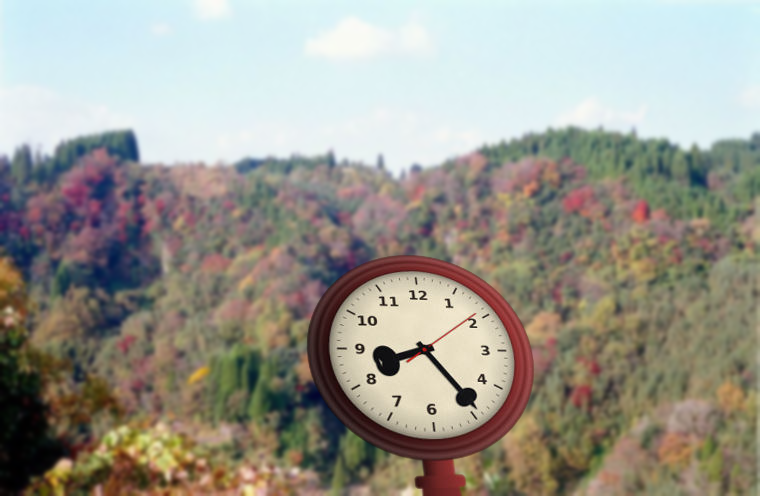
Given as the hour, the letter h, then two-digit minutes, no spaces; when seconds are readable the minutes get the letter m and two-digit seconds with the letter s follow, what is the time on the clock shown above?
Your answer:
8h24m09s
